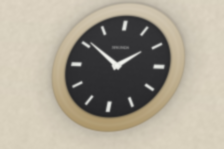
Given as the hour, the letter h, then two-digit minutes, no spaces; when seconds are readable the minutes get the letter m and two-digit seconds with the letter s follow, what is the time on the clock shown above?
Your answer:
1h51
